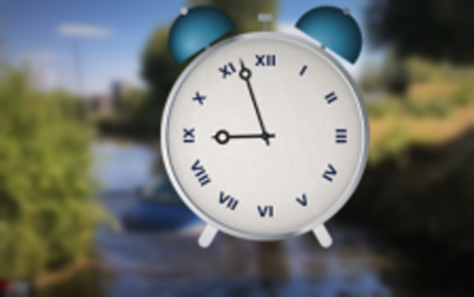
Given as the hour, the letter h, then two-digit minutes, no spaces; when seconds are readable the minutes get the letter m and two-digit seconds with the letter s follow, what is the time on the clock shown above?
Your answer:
8h57
